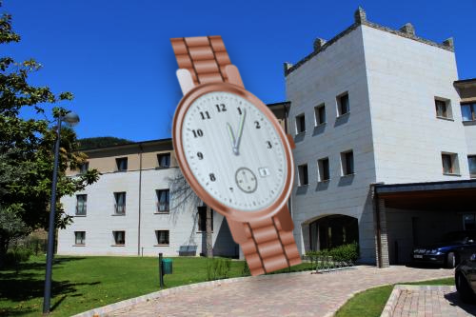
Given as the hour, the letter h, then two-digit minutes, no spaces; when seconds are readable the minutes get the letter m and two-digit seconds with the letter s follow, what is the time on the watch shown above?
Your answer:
12h06
